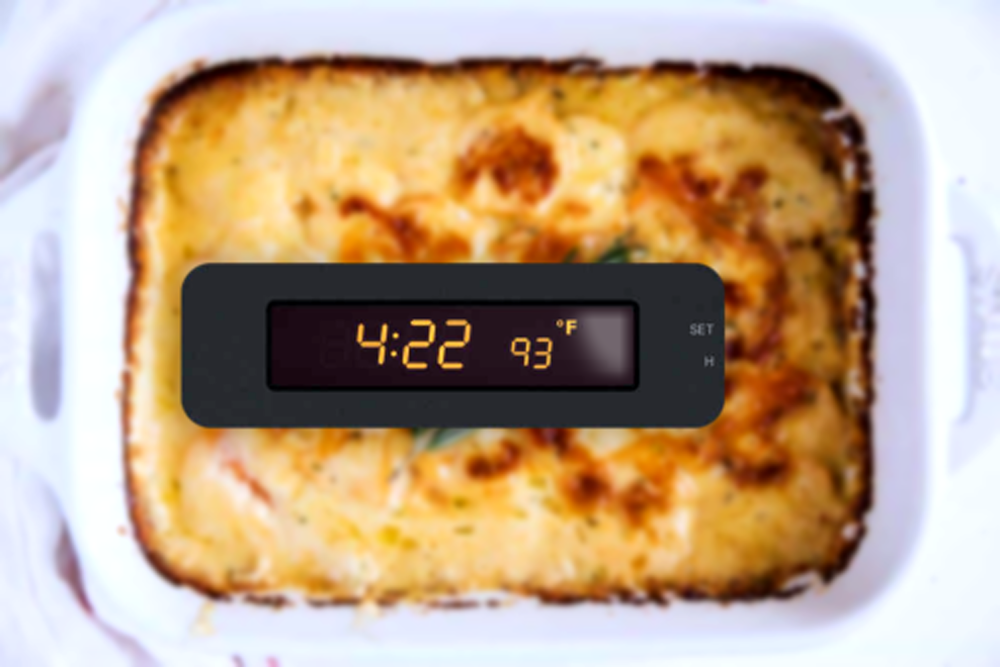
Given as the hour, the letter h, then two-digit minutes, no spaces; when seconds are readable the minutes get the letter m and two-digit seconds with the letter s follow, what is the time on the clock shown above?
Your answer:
4h22
